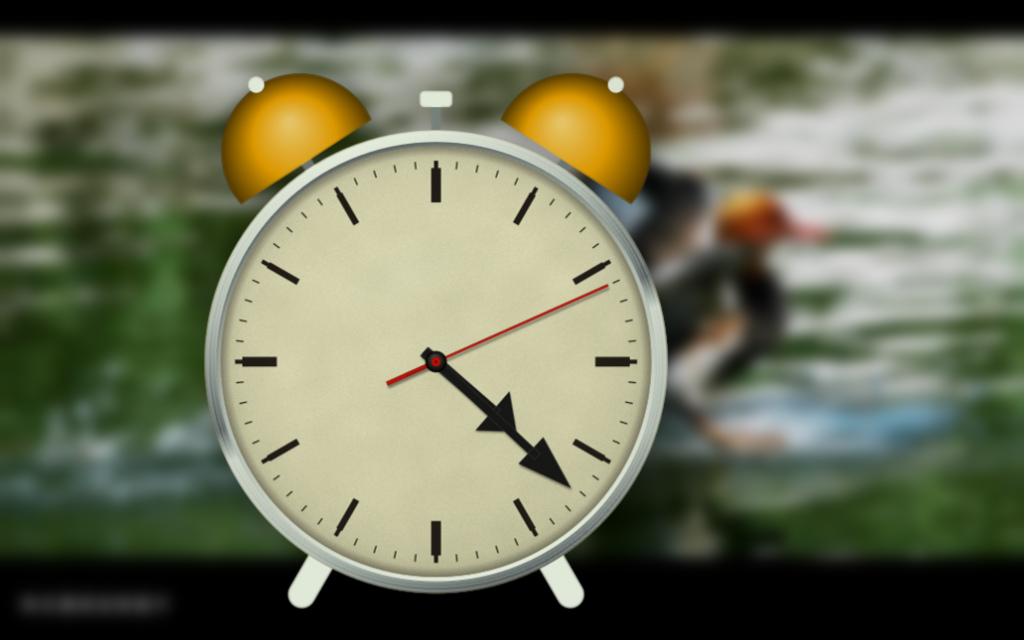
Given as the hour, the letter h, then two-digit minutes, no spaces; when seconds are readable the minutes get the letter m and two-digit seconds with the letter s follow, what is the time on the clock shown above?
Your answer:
4h22m11s
